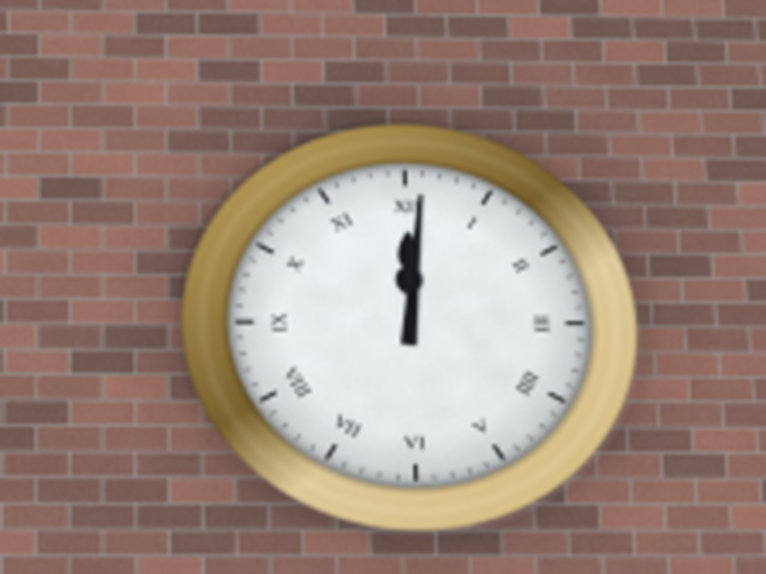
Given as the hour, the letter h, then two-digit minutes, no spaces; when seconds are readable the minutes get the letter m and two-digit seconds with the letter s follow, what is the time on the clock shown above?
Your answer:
12h01
